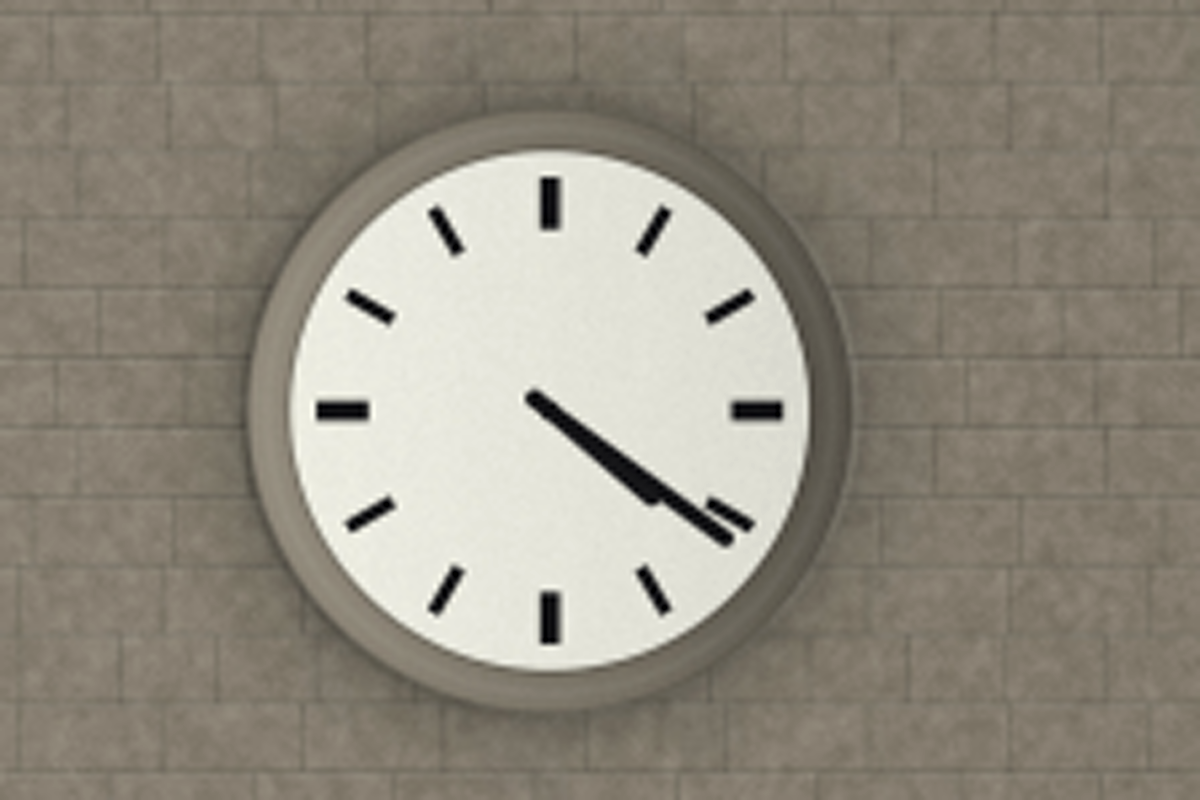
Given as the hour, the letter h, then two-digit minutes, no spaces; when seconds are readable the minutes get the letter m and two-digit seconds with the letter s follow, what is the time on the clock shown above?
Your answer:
4h21
